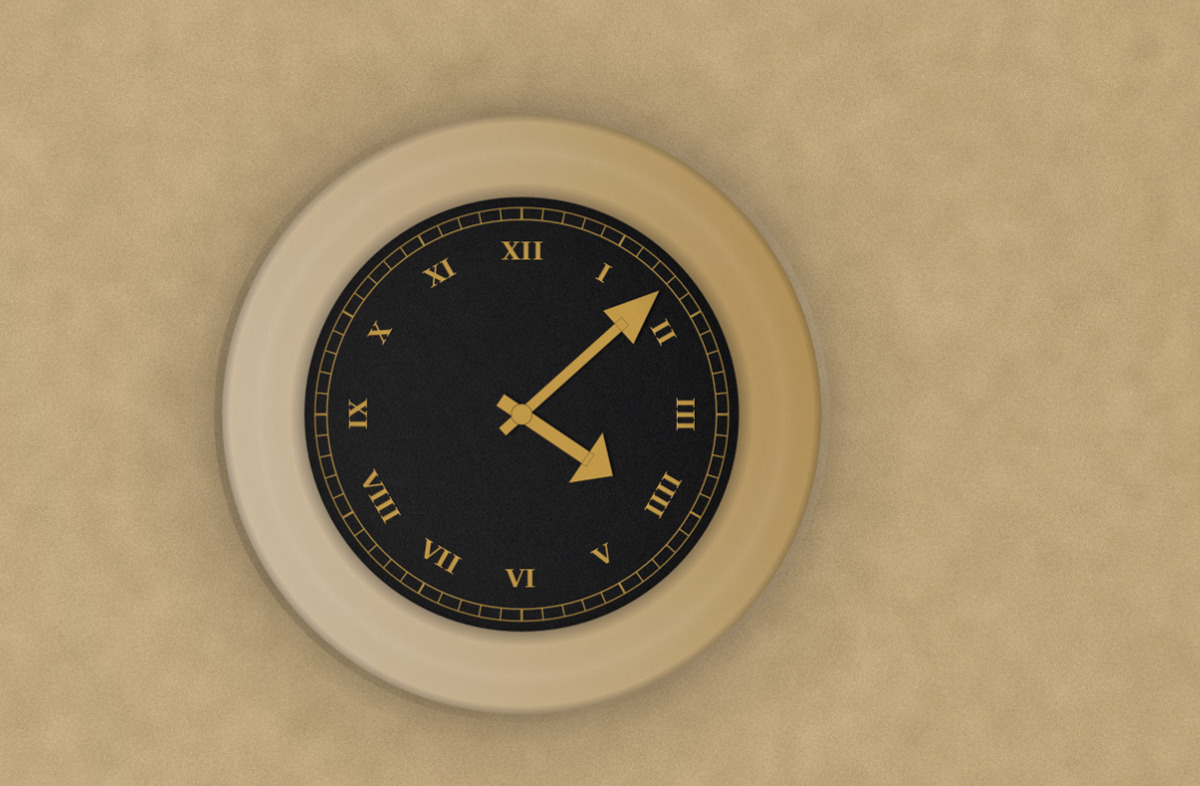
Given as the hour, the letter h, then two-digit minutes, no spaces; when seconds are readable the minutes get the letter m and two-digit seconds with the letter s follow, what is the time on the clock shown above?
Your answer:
4h08
